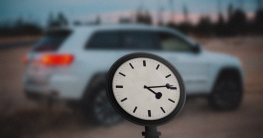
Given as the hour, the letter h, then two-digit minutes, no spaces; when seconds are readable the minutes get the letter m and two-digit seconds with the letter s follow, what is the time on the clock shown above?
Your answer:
4h14
